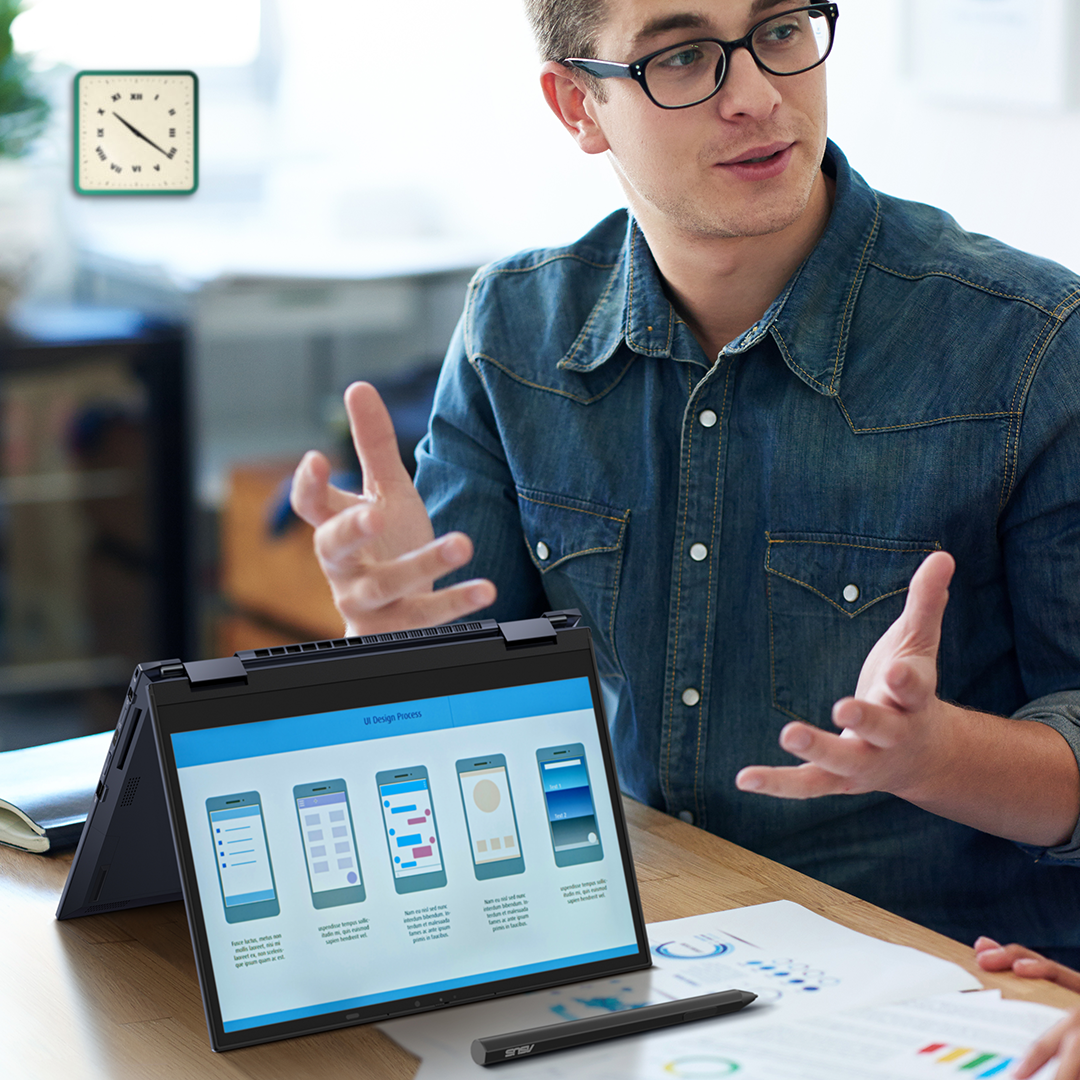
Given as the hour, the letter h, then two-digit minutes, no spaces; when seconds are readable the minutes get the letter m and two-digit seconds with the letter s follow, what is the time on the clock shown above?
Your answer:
10h21
